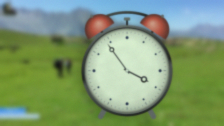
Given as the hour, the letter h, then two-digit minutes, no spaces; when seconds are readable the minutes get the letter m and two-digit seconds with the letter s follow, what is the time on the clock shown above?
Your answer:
3h54
